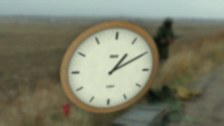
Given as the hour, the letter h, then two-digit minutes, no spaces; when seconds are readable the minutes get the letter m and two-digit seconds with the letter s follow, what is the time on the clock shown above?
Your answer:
1h10
